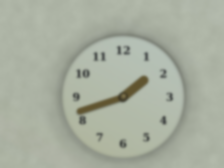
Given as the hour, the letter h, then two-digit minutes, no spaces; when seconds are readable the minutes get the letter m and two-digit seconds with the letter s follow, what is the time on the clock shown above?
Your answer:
1h42
